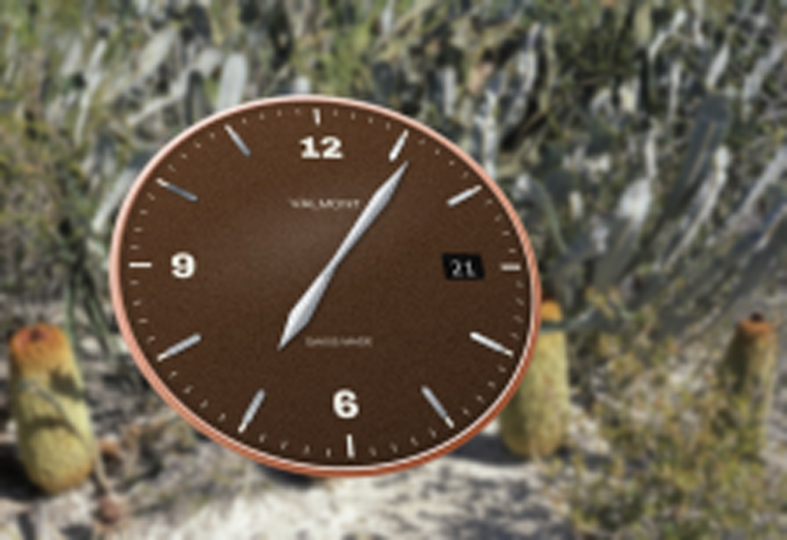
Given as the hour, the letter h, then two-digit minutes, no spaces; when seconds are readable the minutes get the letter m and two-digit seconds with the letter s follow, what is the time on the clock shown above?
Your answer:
7h06
